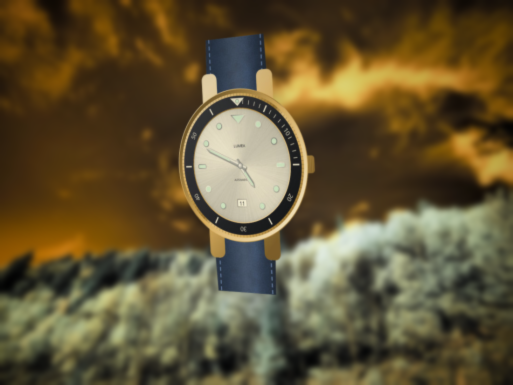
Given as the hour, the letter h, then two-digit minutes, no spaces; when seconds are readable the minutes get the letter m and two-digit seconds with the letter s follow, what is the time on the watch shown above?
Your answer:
4h49
